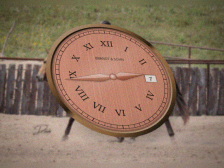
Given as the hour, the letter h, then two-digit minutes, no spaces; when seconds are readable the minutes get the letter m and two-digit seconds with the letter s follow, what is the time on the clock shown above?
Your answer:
2h44
